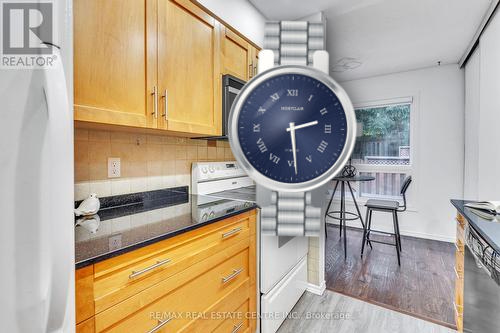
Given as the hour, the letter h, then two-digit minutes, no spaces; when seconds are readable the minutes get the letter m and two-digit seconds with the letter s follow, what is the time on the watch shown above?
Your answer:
2h29
